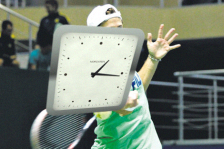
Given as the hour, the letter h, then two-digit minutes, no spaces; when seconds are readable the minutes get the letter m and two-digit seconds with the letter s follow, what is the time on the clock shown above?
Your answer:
1h16
